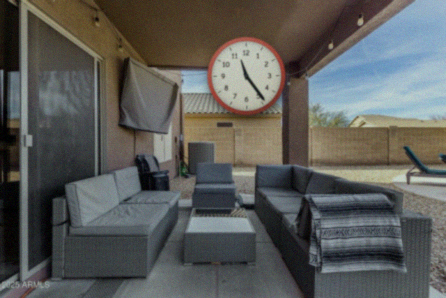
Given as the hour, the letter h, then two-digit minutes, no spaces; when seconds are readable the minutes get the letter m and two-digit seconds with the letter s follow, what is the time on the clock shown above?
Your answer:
11h24
